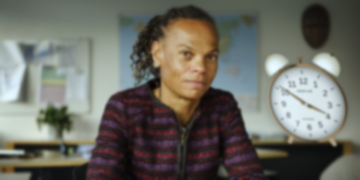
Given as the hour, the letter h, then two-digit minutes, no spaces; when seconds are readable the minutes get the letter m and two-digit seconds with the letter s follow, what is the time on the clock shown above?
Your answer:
3h51
